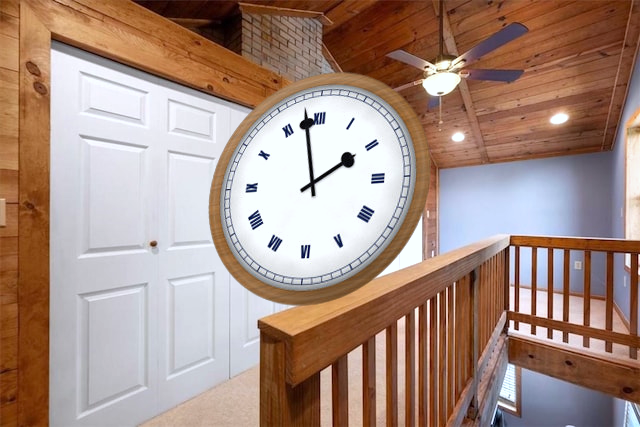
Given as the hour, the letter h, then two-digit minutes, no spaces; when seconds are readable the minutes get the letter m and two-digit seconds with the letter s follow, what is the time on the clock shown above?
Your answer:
1h58
